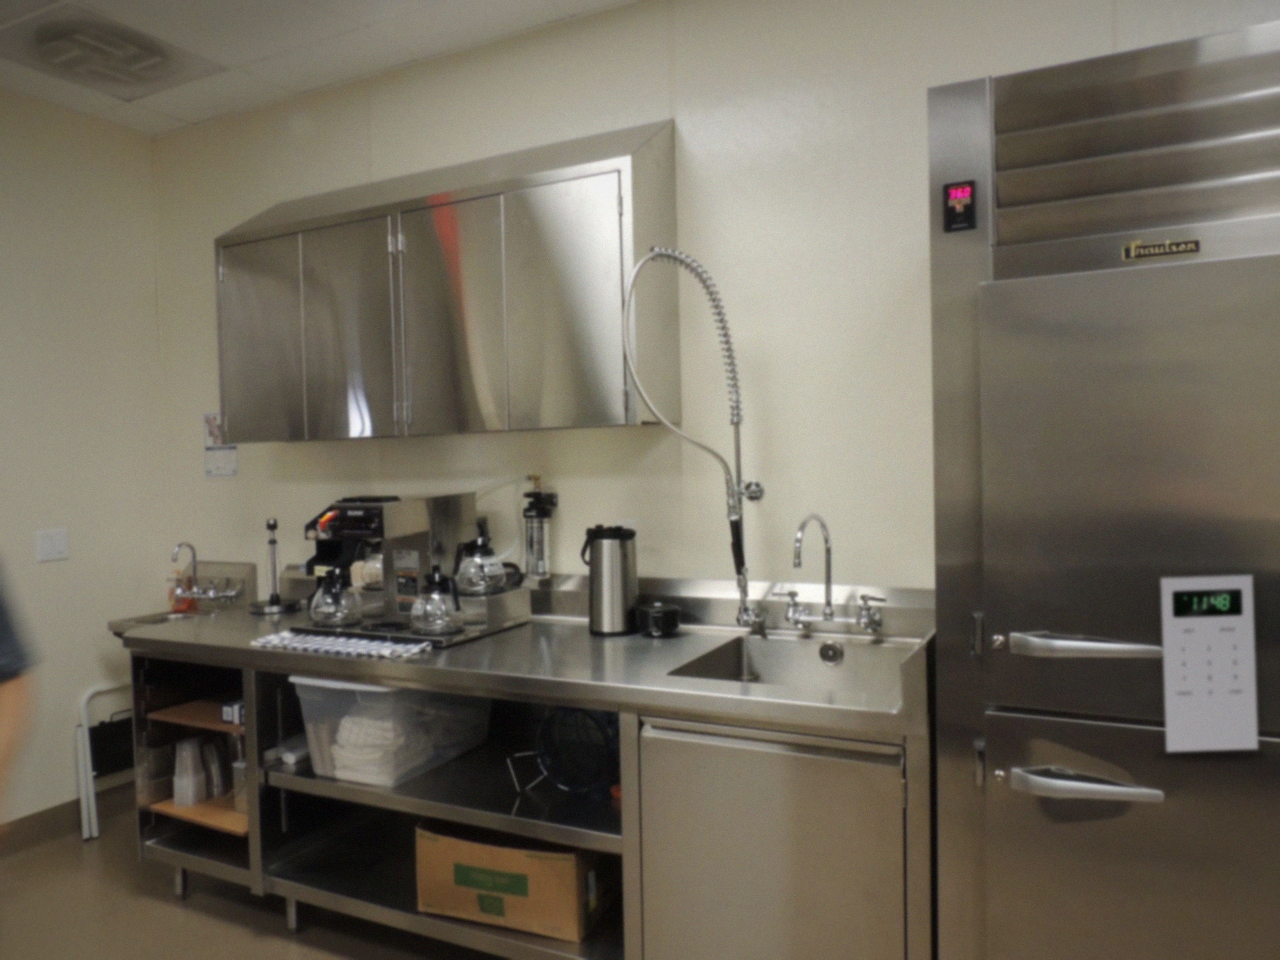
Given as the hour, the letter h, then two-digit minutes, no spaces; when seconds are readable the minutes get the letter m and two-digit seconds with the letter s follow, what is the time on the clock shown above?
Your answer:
11h48
